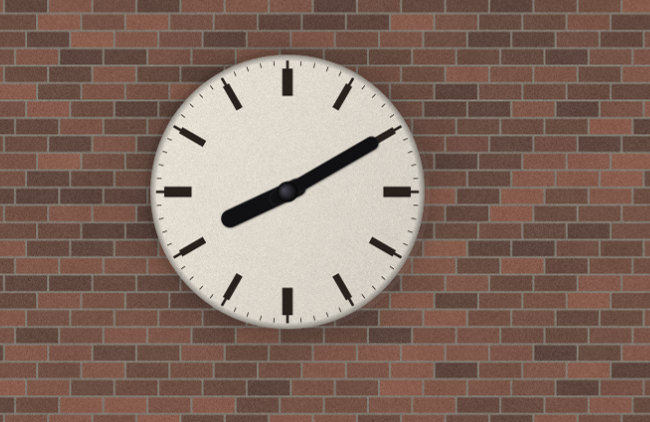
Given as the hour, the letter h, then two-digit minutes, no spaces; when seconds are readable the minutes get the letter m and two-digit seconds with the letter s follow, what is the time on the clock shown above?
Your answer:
8h10
